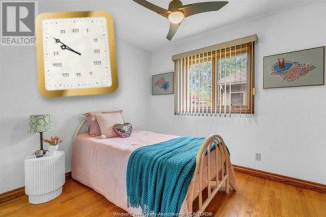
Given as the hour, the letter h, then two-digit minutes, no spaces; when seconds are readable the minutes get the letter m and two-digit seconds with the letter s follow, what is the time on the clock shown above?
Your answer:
9h51
